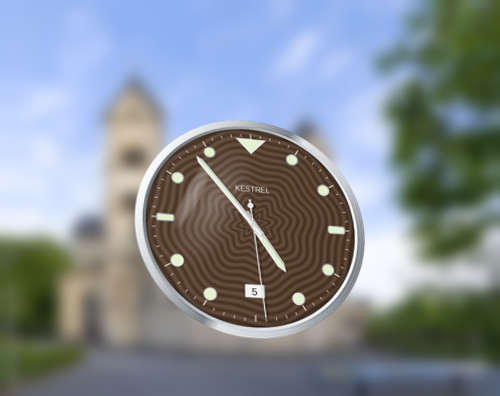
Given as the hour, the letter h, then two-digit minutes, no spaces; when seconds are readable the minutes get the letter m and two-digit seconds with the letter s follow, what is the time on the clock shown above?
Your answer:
4h53m29s
